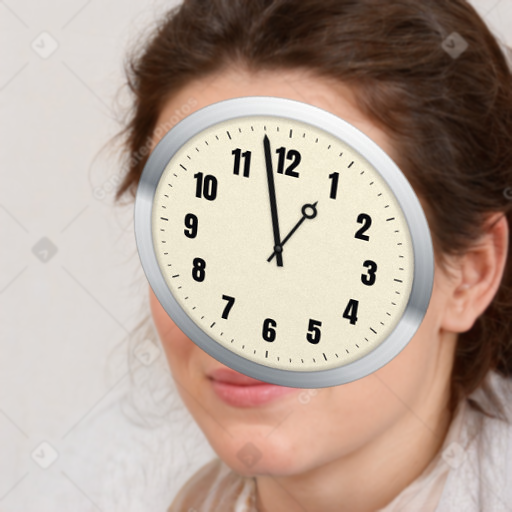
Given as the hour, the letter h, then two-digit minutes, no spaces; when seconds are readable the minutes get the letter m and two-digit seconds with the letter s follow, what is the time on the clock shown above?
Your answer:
12h58
